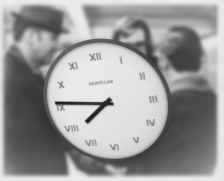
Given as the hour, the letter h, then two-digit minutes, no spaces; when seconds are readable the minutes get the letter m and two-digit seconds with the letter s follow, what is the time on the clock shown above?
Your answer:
7h46
